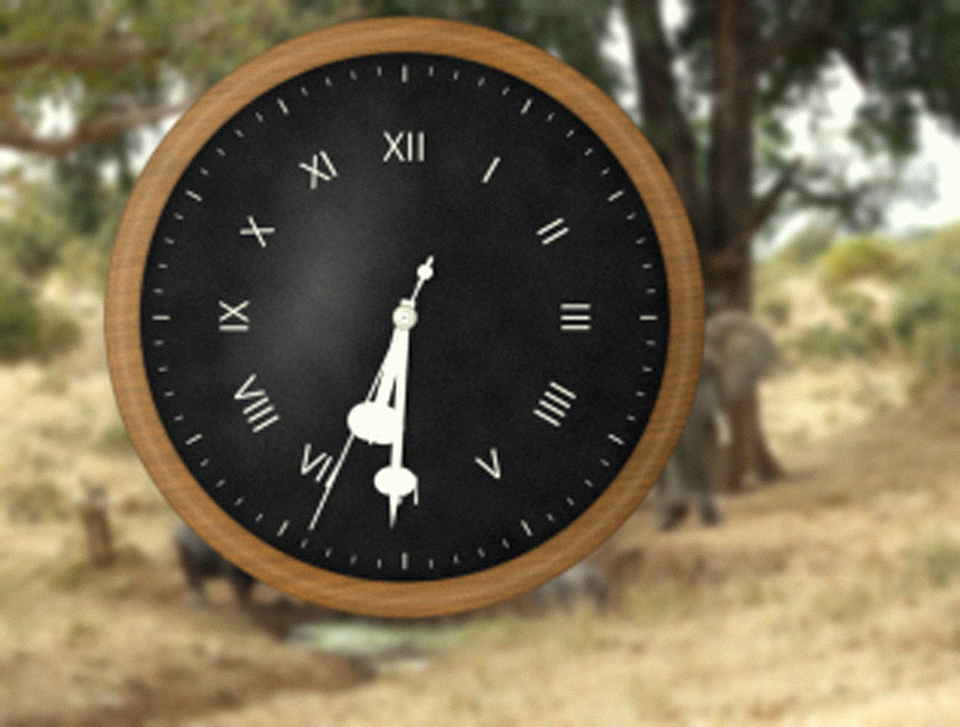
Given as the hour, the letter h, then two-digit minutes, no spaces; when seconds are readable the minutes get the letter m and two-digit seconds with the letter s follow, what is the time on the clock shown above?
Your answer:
6h30m34s
